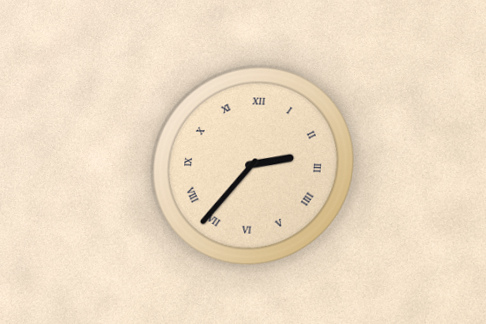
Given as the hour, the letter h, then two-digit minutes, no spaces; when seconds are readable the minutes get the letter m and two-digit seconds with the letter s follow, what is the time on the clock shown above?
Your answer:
2h36
